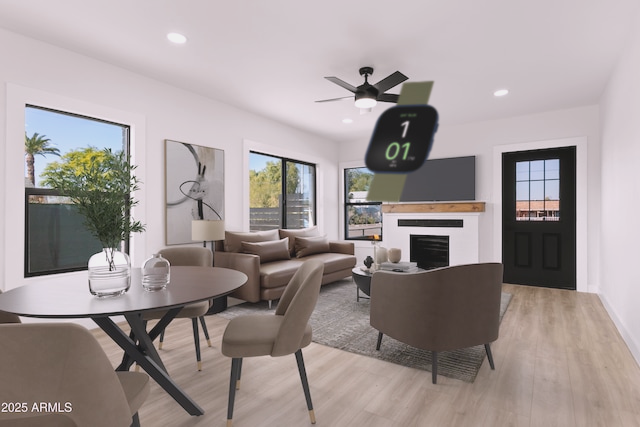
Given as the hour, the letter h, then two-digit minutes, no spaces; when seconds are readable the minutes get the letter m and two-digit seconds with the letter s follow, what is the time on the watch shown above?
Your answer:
1h01
